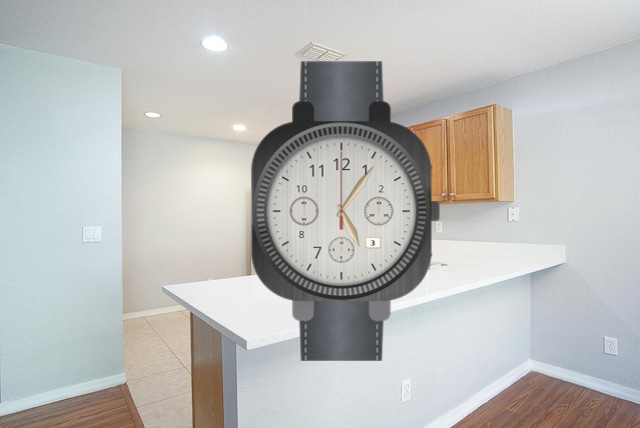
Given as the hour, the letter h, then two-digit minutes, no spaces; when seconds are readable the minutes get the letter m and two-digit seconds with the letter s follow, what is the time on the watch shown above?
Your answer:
5h06
